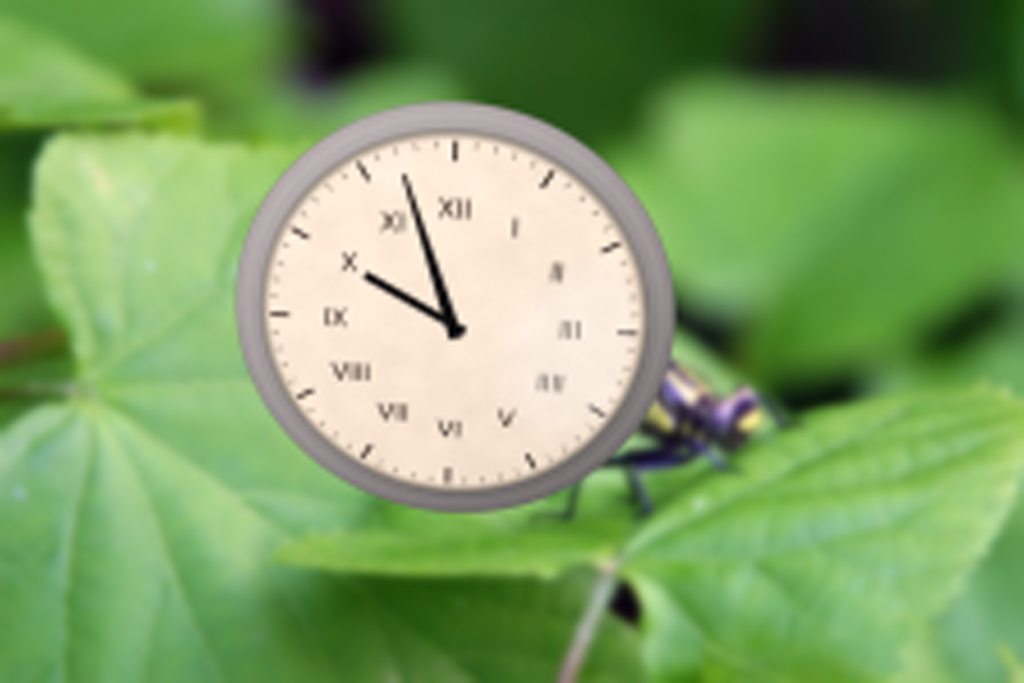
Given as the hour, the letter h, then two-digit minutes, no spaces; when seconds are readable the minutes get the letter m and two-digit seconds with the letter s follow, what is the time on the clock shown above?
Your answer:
9h57
